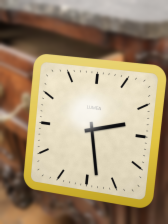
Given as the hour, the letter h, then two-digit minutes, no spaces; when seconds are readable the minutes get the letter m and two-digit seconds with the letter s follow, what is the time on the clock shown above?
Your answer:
2h28
